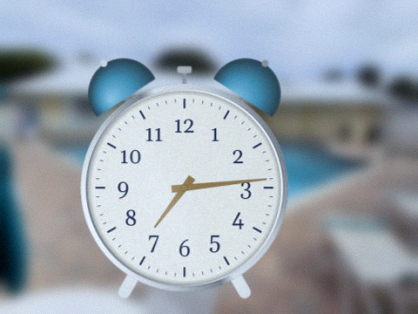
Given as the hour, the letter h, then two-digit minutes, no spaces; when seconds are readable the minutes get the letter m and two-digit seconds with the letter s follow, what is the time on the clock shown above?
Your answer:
7h14
